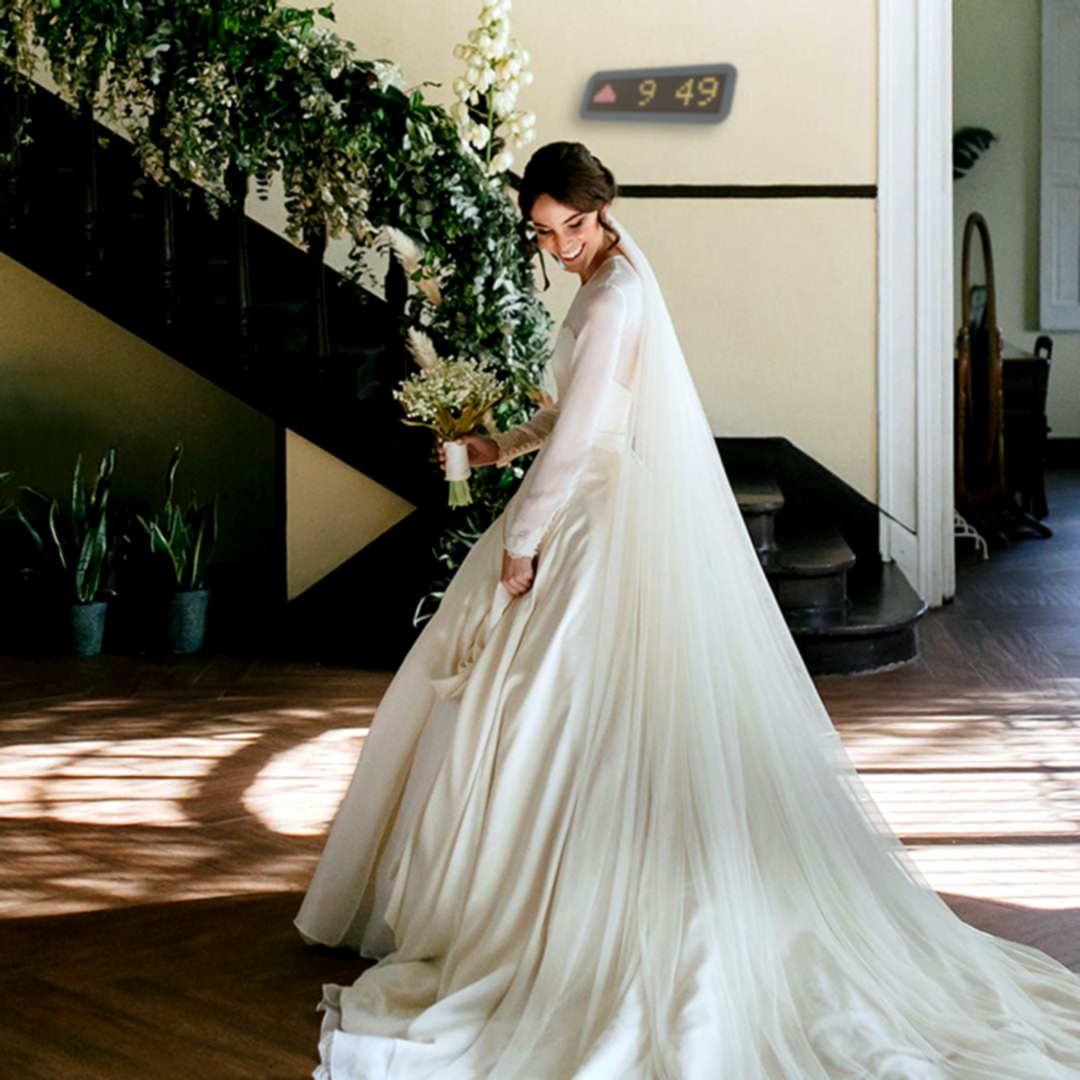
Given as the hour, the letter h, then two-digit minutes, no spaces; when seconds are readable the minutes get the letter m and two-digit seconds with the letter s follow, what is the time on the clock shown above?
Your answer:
9h49
